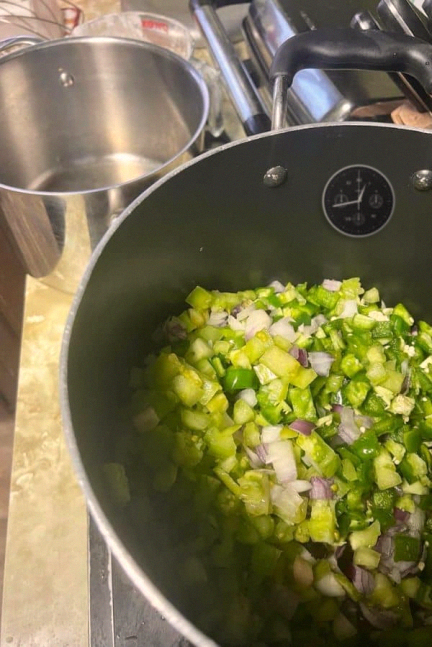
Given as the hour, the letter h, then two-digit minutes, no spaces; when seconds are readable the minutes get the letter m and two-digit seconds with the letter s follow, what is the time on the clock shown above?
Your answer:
12h43
